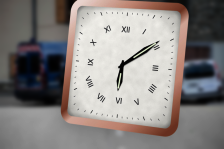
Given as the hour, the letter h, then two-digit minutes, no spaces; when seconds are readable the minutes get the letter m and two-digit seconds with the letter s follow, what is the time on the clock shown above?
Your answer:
6h09
